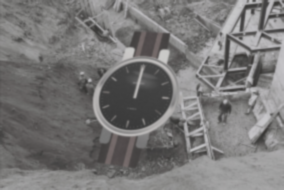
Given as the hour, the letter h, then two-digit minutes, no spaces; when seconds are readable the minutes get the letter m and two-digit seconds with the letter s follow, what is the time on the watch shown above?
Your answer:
12h00
